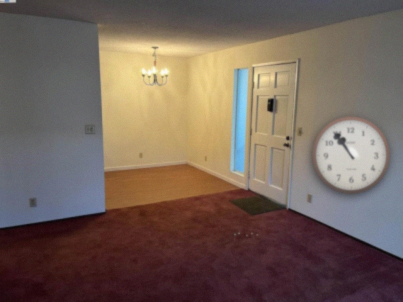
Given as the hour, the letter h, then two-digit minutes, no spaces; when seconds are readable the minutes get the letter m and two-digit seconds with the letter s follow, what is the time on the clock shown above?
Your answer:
10h54
